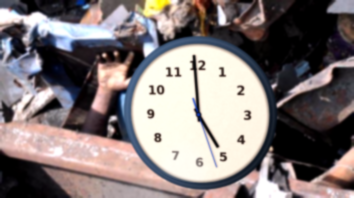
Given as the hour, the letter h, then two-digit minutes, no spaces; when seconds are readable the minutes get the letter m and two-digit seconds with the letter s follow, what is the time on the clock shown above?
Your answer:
4h59m27s
